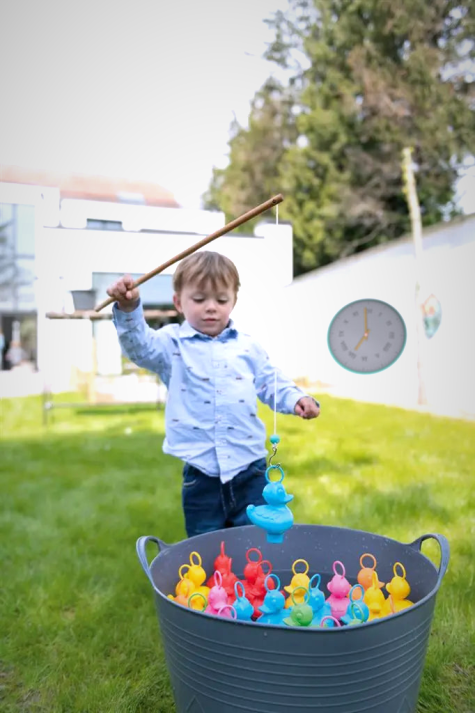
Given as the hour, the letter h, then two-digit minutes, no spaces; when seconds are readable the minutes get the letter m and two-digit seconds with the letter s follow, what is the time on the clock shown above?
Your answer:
6h59
